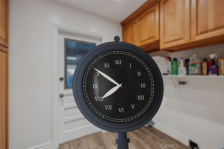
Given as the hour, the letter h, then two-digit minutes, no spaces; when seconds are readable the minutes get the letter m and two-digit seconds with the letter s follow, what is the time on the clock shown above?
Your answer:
7h51
